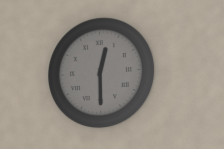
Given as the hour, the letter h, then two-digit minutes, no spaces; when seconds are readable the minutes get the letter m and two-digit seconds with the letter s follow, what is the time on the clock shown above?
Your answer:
12h30
